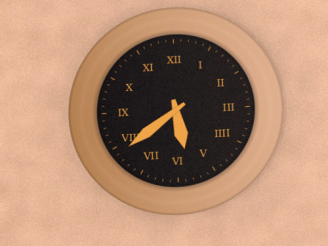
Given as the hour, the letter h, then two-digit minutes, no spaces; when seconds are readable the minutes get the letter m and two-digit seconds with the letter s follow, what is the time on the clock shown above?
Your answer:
5h39
